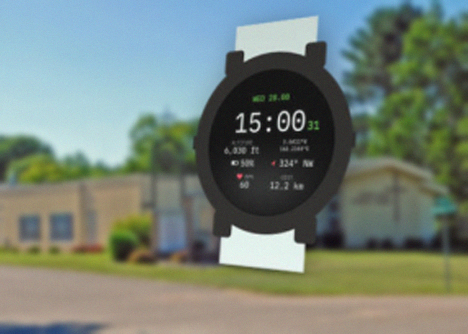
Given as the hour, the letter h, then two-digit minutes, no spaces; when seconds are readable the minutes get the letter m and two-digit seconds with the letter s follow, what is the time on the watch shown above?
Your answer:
15h00
